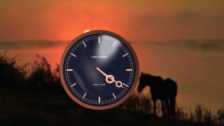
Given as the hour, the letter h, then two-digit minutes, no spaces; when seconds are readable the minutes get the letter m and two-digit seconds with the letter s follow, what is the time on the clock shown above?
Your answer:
4h21
